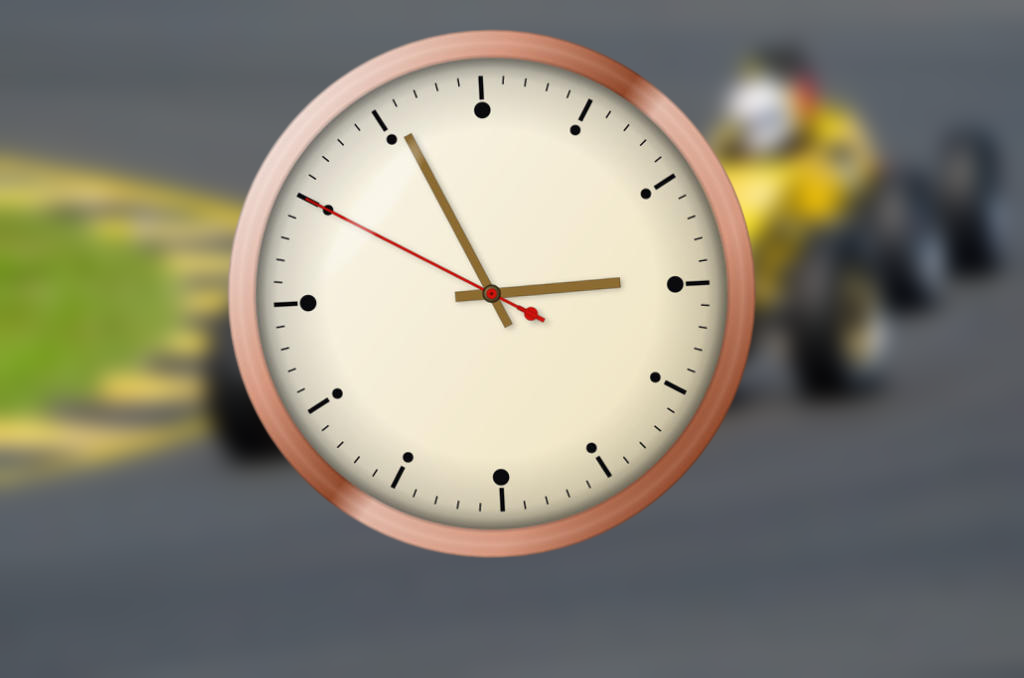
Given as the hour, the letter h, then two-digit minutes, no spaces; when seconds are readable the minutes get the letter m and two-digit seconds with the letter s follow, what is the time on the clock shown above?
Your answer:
2h55m50s
